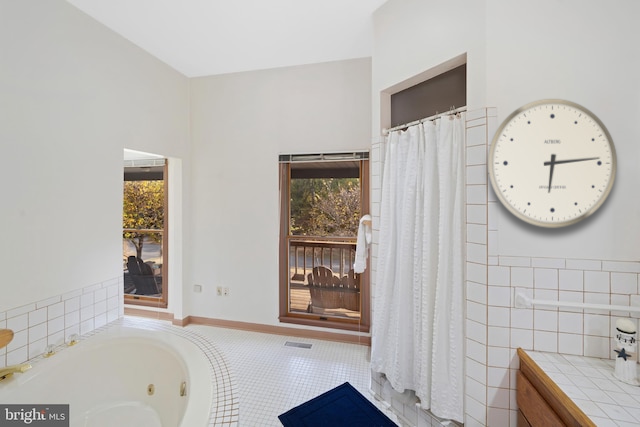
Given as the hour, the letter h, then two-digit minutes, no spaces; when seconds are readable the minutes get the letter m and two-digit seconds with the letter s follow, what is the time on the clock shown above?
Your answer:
6h14
